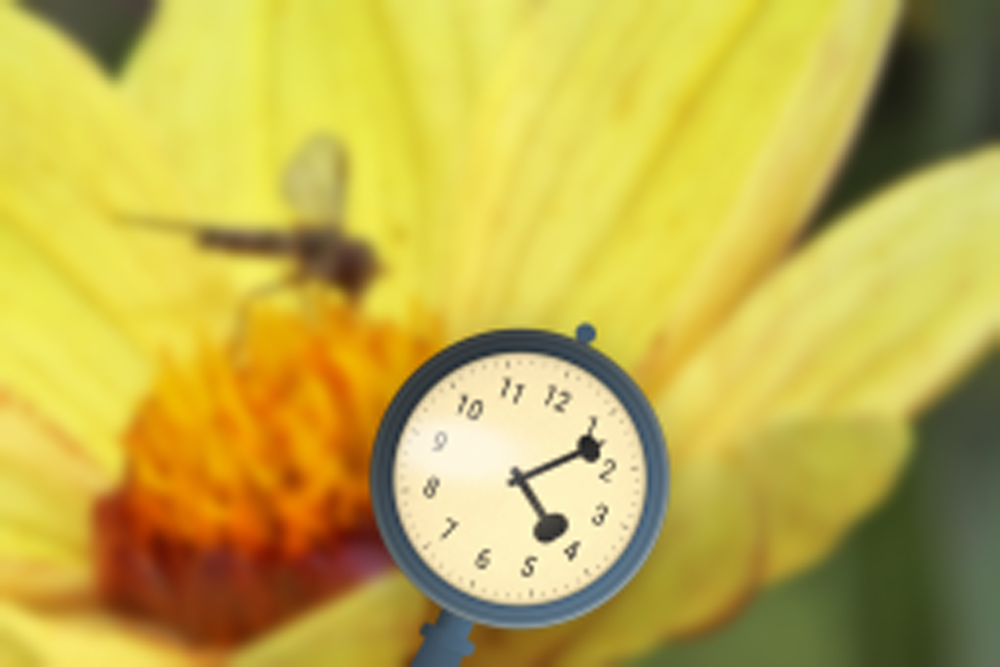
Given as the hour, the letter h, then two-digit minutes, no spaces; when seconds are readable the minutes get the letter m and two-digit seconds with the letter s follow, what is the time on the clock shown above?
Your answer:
4h07
